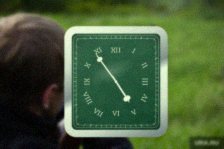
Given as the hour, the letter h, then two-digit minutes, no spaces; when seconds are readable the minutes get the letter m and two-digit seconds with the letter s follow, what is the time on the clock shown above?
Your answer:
4h54
